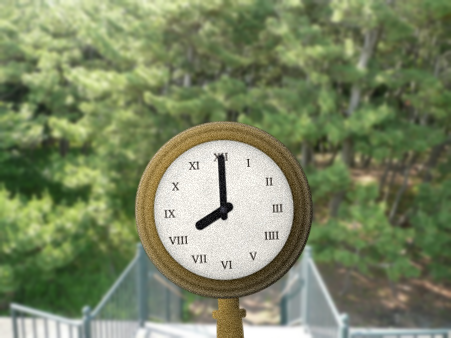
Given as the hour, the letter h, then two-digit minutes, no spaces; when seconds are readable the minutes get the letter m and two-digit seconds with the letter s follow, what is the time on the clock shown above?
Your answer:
8h00
